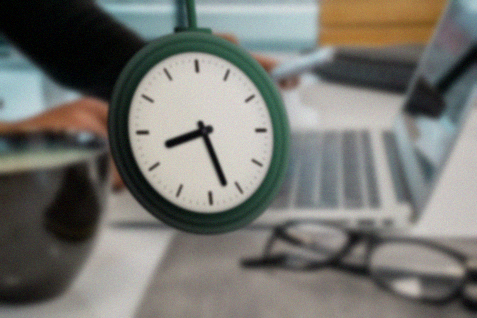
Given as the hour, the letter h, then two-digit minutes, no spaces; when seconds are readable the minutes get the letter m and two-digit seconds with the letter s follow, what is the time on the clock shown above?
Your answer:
8h27
